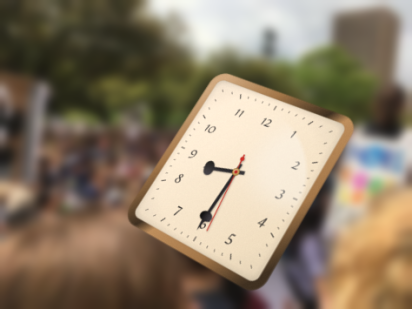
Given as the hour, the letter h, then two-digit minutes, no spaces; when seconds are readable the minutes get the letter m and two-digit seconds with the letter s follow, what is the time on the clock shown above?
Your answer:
8h30m29s
